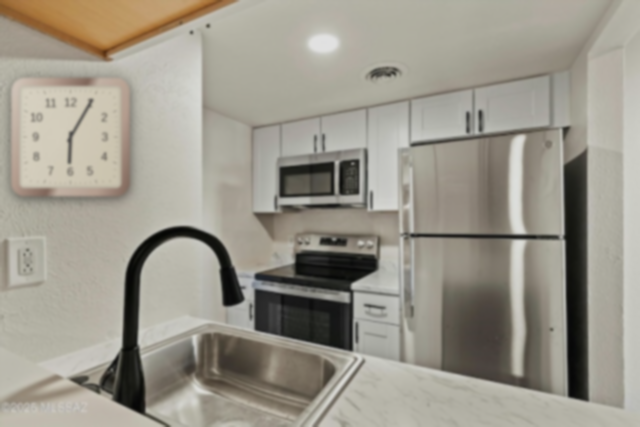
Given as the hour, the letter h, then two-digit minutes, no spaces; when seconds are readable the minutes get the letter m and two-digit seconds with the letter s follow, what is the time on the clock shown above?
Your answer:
6h05
